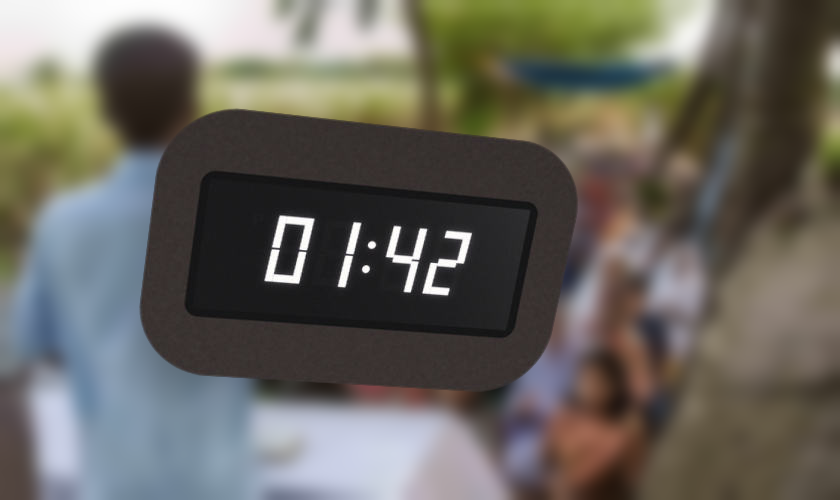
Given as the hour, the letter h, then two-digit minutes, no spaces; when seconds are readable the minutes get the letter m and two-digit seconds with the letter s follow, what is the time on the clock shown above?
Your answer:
1h42
